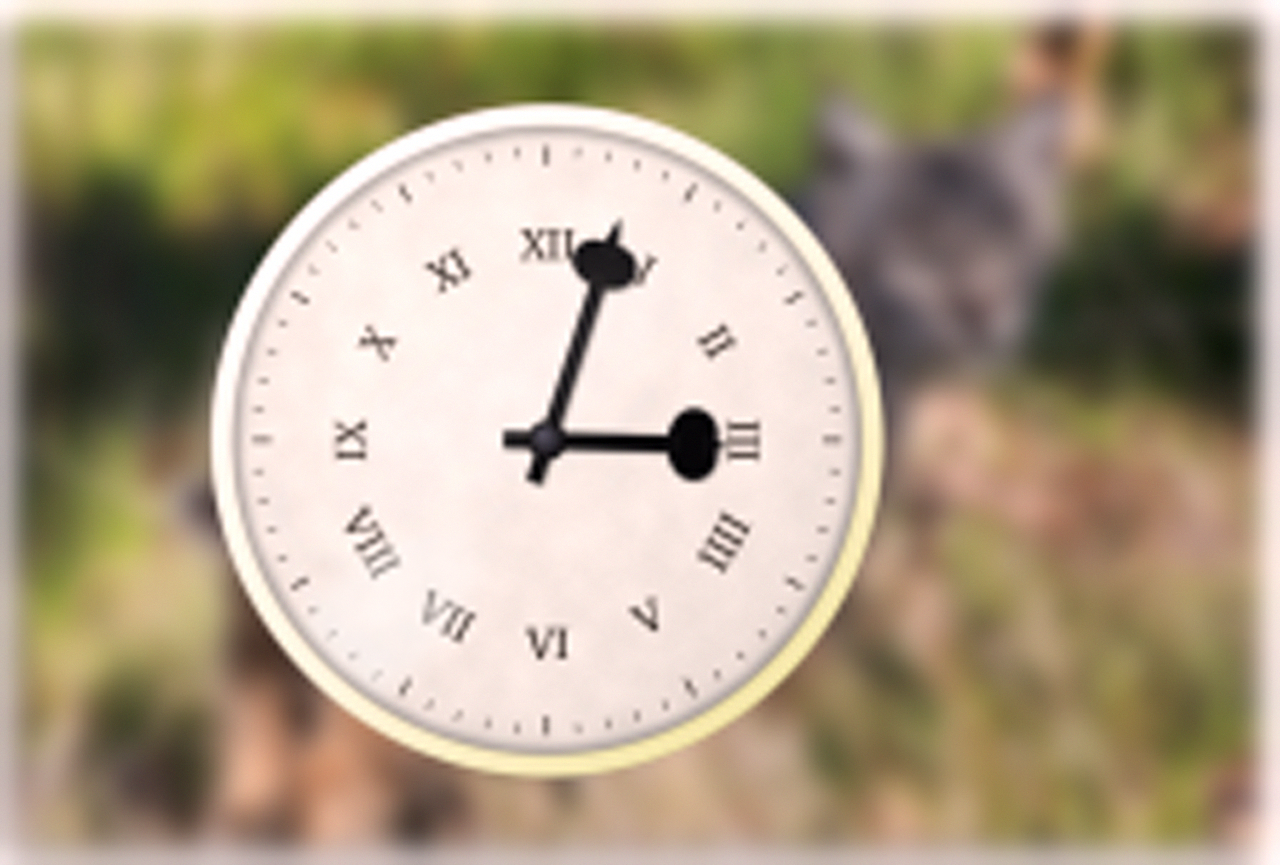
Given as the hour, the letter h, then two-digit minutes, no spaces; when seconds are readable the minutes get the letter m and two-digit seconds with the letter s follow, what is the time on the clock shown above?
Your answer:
3h03
